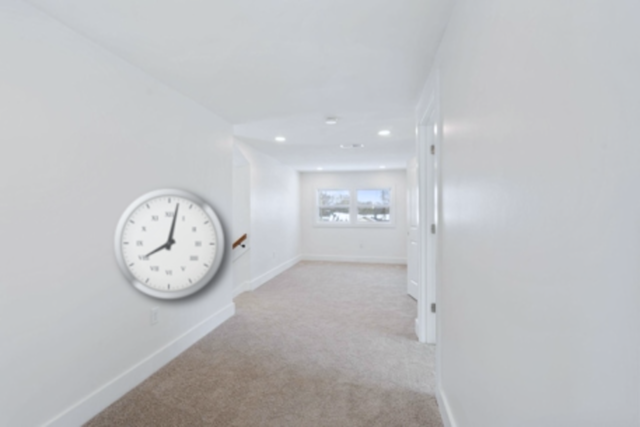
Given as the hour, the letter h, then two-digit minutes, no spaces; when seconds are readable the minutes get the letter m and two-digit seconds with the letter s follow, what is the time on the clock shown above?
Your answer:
8h02
